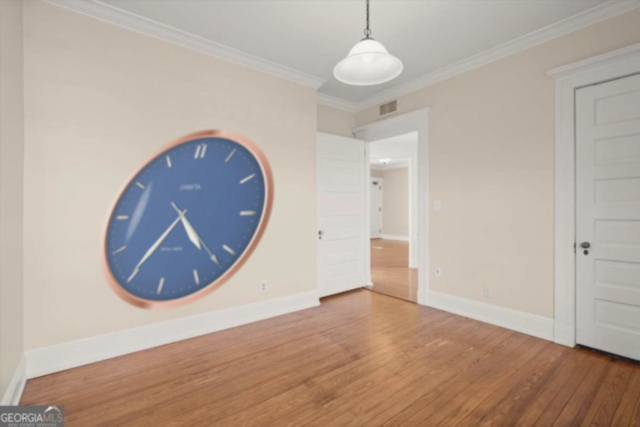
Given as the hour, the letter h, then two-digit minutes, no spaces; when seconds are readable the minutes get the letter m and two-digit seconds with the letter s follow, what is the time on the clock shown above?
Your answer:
4h35m22s
